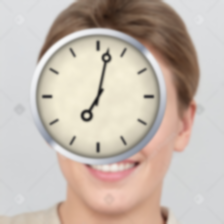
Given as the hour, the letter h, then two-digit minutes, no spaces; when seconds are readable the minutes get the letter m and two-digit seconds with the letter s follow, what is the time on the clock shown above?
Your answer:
7h02
